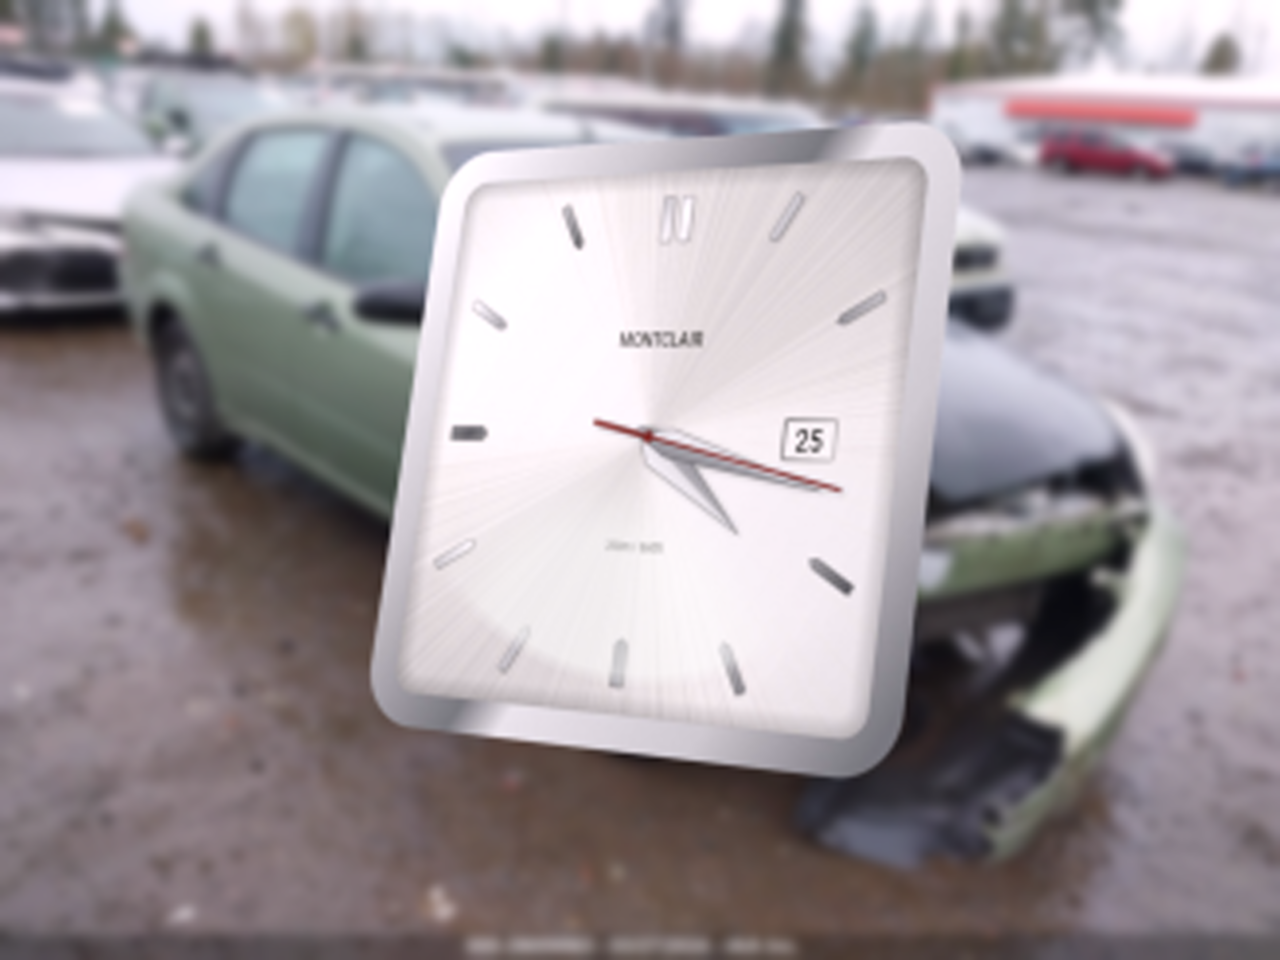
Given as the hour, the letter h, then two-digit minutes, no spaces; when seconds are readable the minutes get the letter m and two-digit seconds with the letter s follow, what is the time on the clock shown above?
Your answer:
4h17m17s
